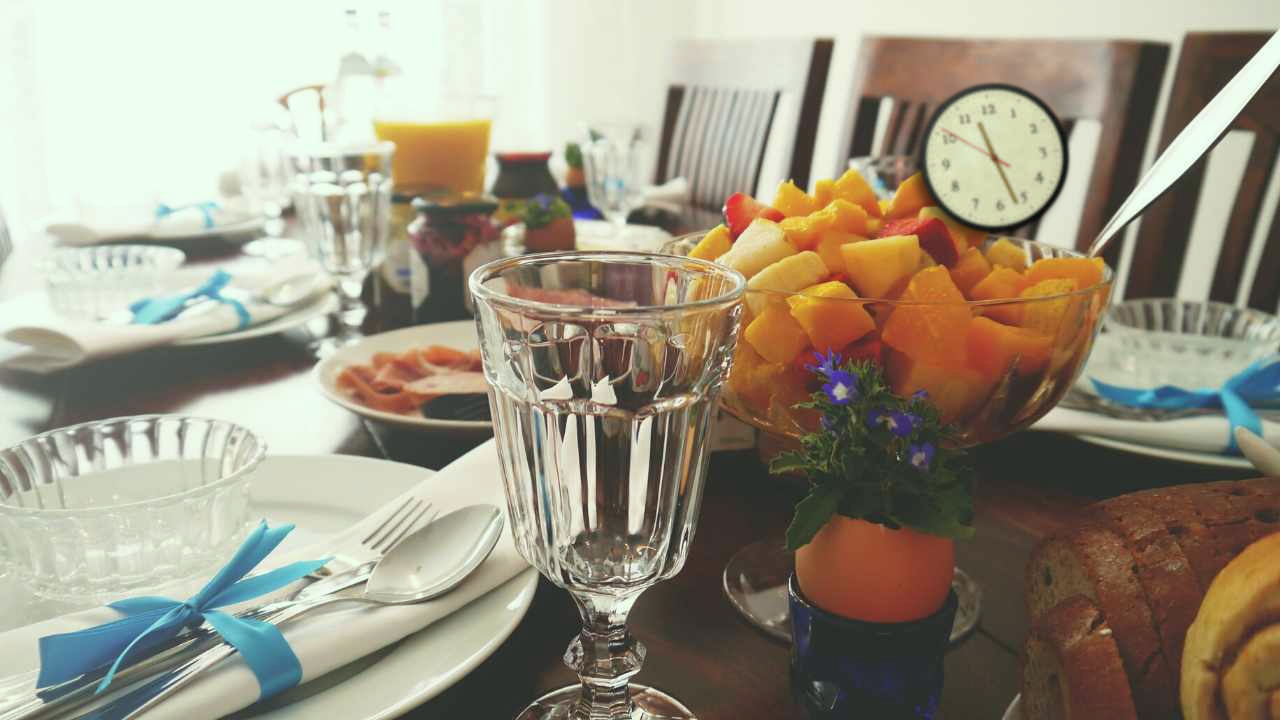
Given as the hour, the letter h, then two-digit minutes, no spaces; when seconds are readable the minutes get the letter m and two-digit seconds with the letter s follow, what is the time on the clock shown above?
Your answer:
11h26m51s
